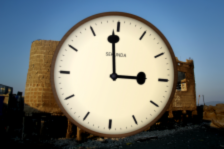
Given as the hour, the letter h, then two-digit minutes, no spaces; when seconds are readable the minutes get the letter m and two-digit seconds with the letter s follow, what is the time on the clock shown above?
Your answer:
2h59
